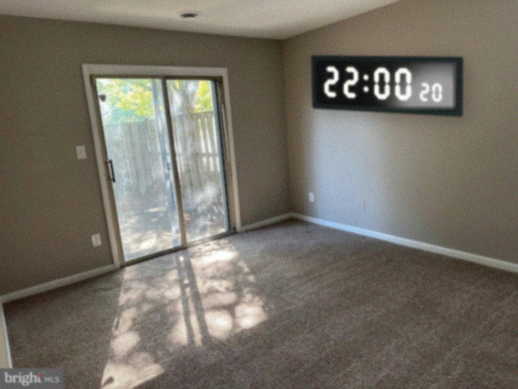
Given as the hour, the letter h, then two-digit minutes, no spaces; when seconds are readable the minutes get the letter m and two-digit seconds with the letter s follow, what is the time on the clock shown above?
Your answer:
22h00m20s
